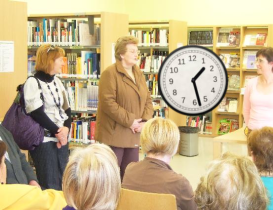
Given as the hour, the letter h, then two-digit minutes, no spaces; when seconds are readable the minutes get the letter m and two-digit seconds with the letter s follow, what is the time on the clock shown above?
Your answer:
1h28
